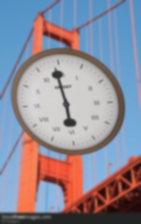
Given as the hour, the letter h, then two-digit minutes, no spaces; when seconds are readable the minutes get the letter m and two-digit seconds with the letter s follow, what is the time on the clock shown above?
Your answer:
5h59
